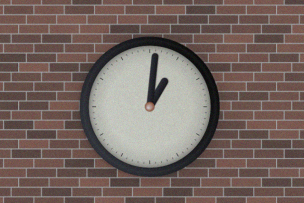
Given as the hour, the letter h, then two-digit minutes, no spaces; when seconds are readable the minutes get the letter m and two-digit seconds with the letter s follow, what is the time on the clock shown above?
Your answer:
1h01
